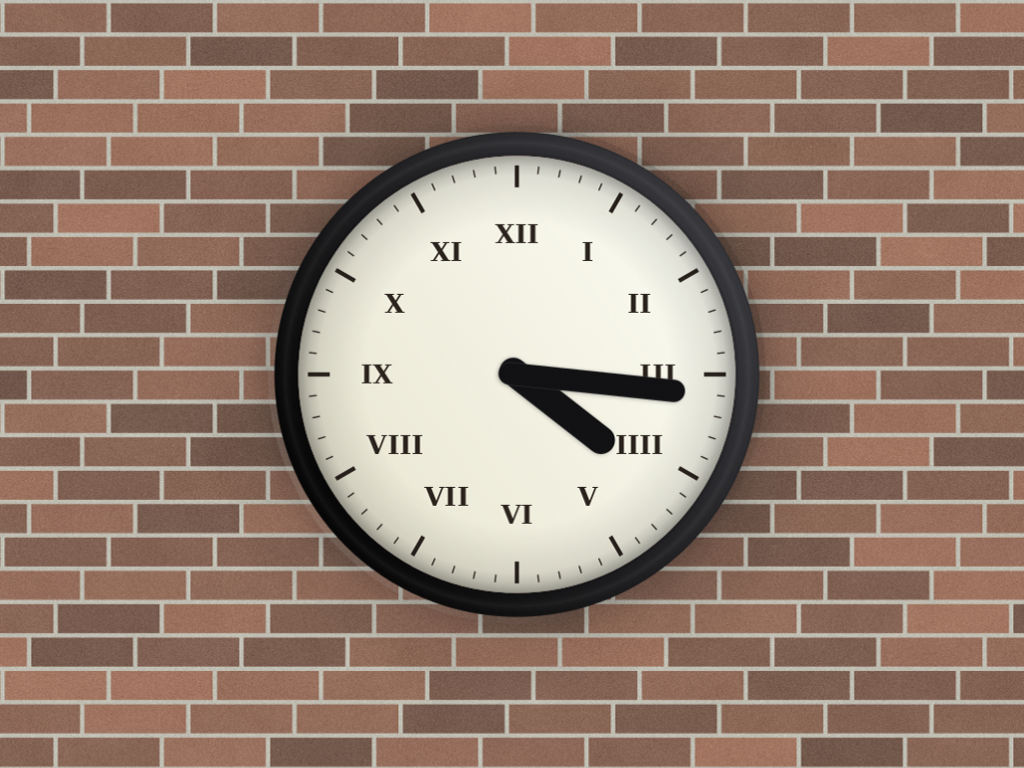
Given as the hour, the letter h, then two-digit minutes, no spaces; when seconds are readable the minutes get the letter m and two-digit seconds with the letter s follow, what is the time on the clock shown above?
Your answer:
4h16
